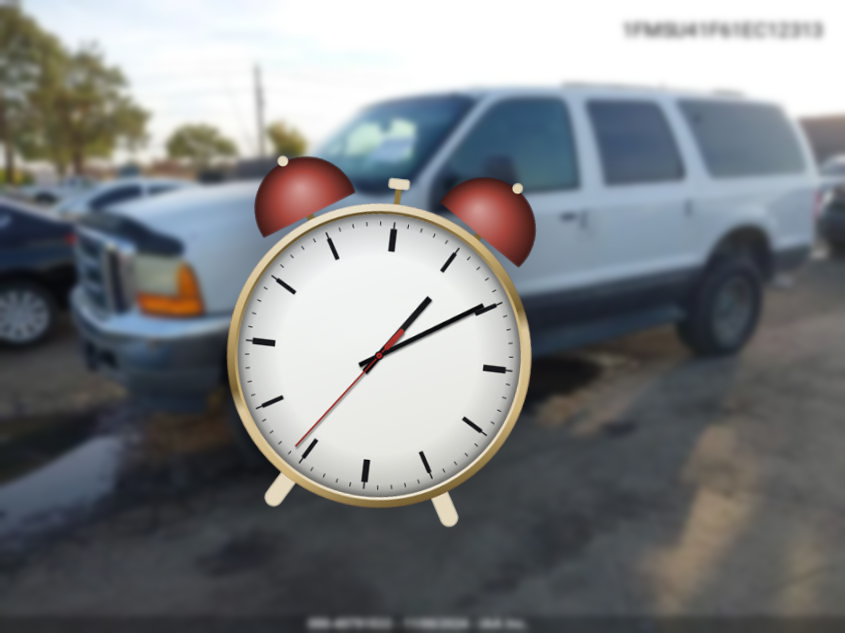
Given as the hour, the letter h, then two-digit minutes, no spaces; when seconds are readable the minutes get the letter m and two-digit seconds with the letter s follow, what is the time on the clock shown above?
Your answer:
1h09m36s
